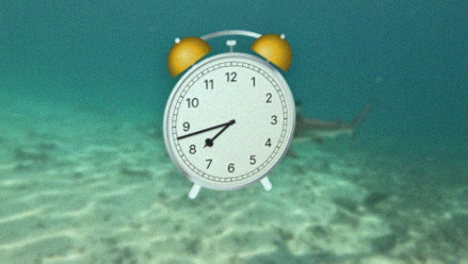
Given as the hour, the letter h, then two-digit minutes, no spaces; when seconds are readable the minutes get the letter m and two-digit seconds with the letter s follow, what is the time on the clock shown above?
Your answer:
7h43
